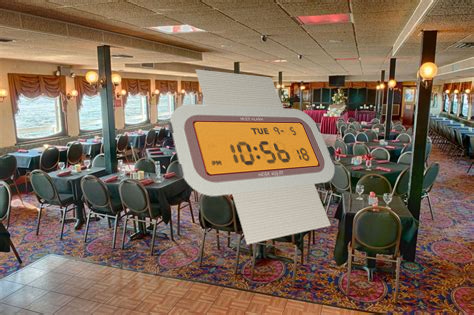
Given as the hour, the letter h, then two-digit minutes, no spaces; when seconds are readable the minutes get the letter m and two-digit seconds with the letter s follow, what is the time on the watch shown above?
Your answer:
10h56m18s
